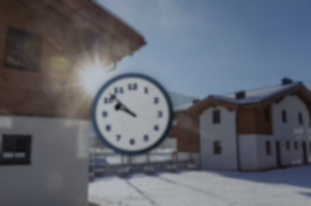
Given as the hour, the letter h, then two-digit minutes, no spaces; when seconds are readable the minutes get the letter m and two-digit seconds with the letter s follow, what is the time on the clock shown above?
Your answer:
9h52
